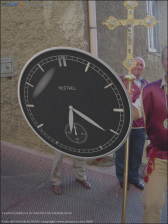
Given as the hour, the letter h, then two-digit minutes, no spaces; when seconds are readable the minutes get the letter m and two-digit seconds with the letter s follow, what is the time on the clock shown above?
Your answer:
6h21
